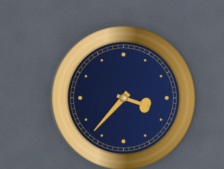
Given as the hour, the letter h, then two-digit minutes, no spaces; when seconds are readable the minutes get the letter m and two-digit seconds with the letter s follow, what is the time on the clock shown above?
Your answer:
3h37
